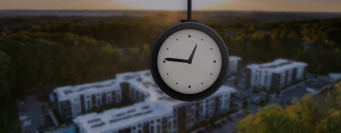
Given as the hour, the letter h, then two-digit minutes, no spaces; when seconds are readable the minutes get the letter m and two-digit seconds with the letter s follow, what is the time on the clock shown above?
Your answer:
12h46
